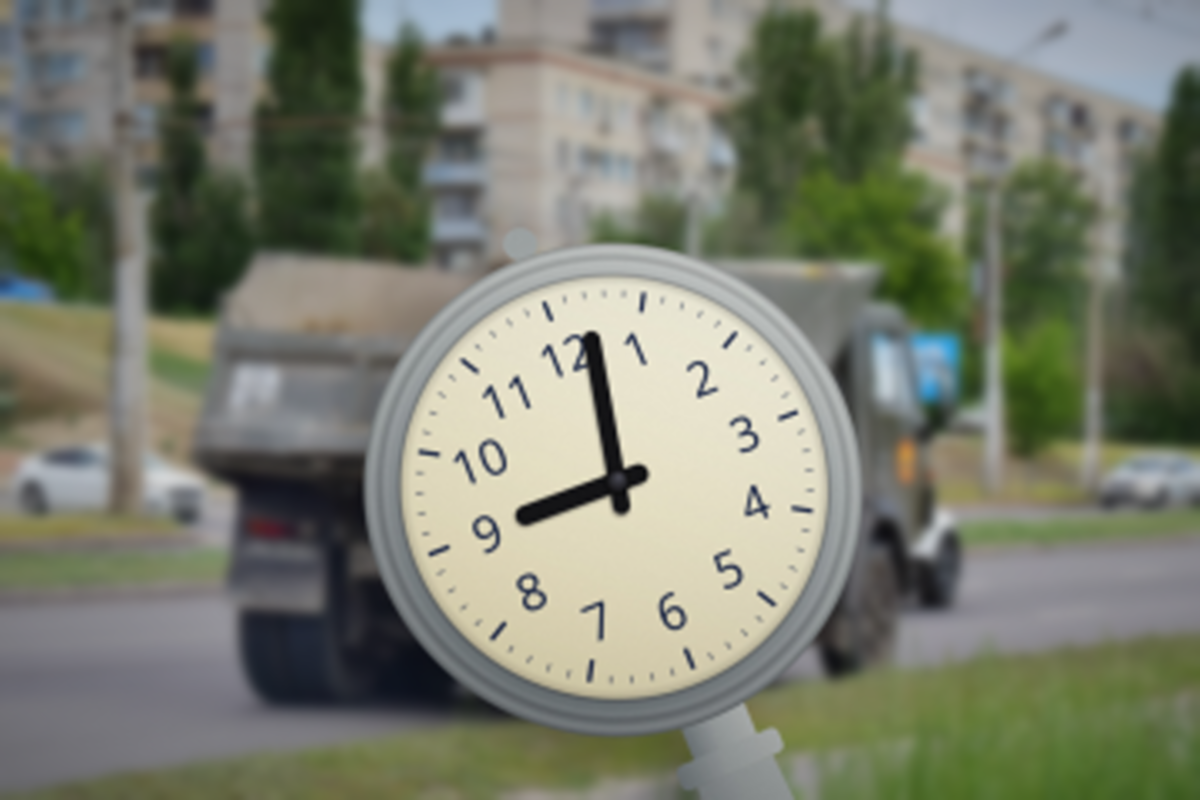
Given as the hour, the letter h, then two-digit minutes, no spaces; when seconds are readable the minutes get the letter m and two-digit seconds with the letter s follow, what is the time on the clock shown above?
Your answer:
9h02
